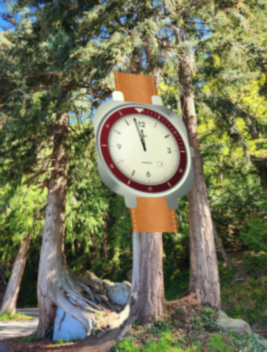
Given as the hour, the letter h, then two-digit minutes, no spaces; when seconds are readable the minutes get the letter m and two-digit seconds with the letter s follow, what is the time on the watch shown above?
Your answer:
11h58
